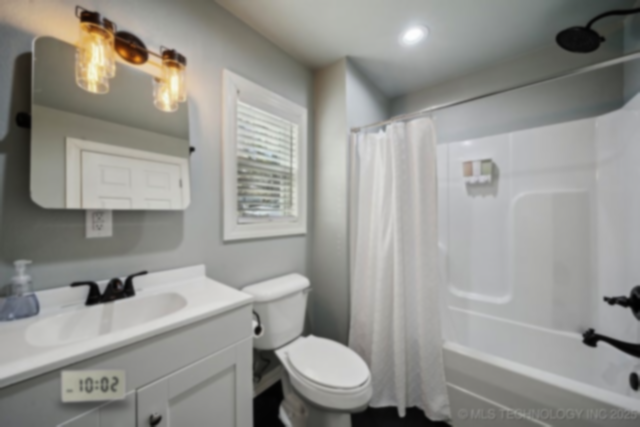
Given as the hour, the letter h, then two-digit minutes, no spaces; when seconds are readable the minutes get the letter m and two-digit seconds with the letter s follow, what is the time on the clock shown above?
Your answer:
10h02
